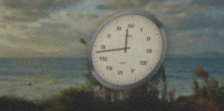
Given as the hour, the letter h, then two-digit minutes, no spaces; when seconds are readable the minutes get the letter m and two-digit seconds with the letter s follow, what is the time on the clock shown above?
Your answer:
11h43
